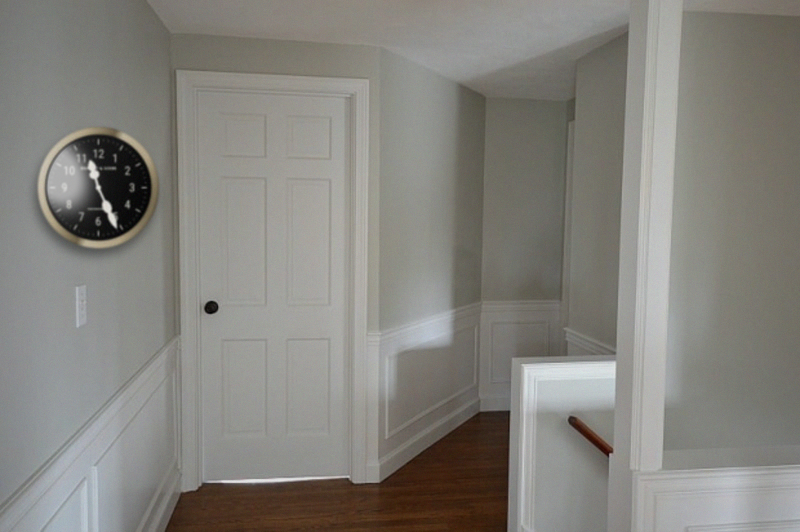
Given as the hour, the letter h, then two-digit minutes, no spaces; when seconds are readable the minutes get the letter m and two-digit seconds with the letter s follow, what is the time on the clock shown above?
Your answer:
11h26
